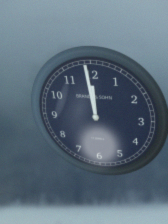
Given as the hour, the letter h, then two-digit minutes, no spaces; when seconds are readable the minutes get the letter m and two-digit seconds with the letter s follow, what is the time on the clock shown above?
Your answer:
11h59
